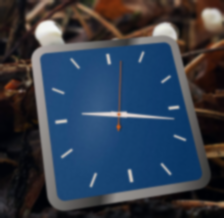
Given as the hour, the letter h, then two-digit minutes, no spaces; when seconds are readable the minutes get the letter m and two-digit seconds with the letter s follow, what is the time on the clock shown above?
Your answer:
9h17m02s
